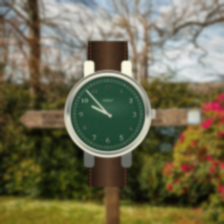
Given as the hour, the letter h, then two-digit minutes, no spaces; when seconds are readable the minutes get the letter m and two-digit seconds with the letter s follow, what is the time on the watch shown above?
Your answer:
9h53
